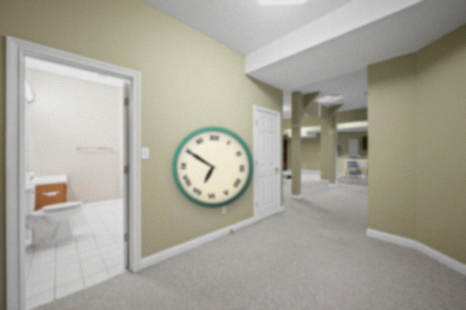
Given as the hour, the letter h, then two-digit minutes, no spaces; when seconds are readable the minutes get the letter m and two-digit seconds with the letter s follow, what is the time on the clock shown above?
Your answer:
6h50
